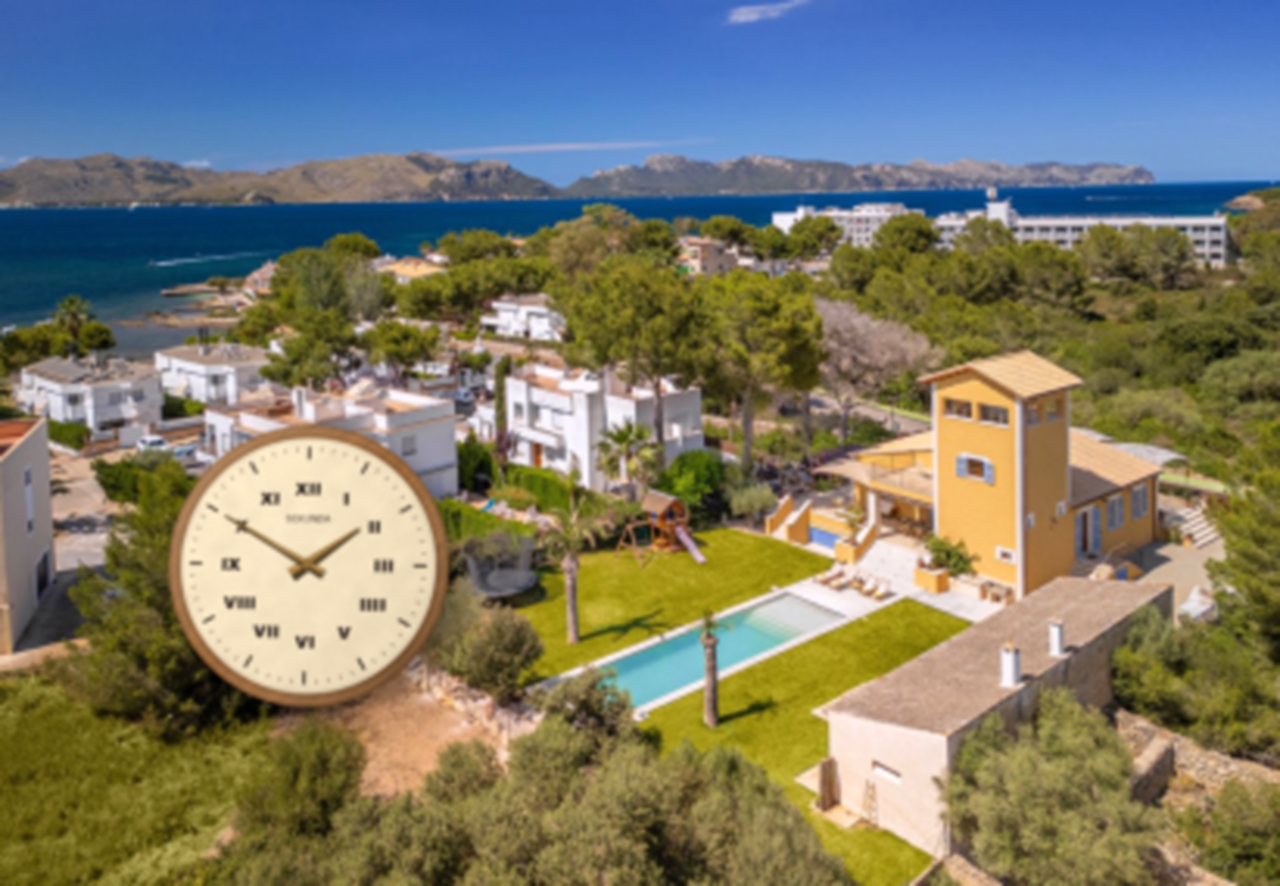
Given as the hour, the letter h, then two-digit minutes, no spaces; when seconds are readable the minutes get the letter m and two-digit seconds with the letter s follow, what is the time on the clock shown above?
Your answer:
1h50
